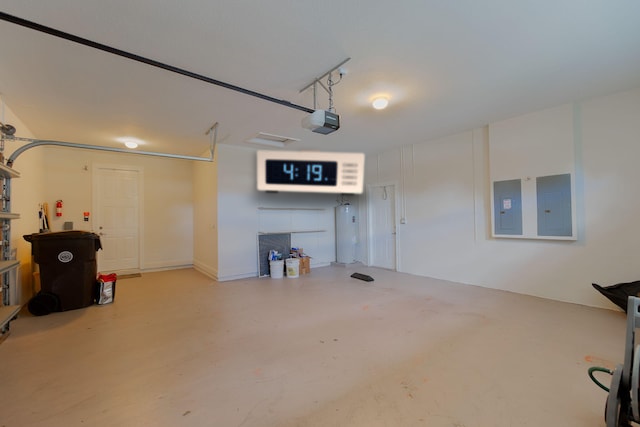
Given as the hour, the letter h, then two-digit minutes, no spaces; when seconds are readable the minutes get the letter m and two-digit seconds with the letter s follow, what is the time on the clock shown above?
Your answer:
4h19
